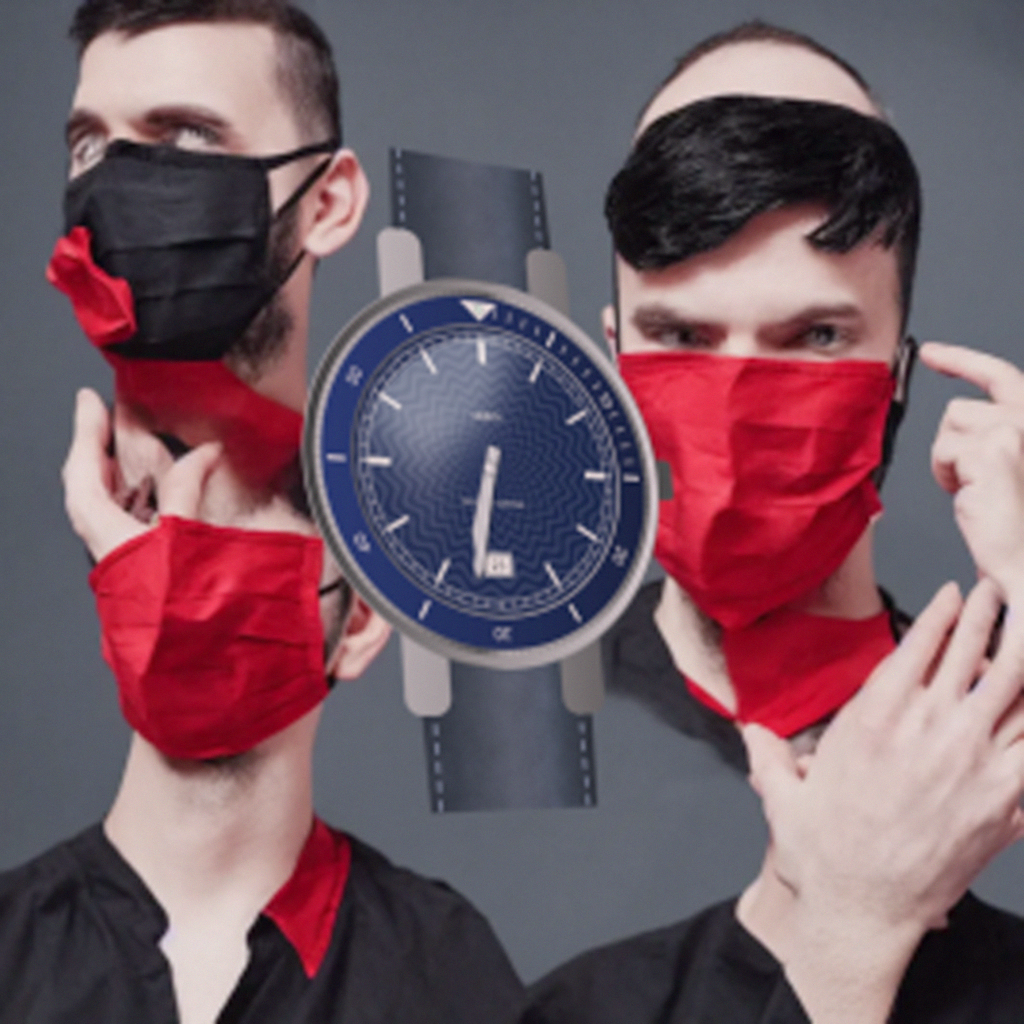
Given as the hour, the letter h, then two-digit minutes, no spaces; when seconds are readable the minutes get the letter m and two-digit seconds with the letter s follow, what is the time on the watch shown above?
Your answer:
6h32
